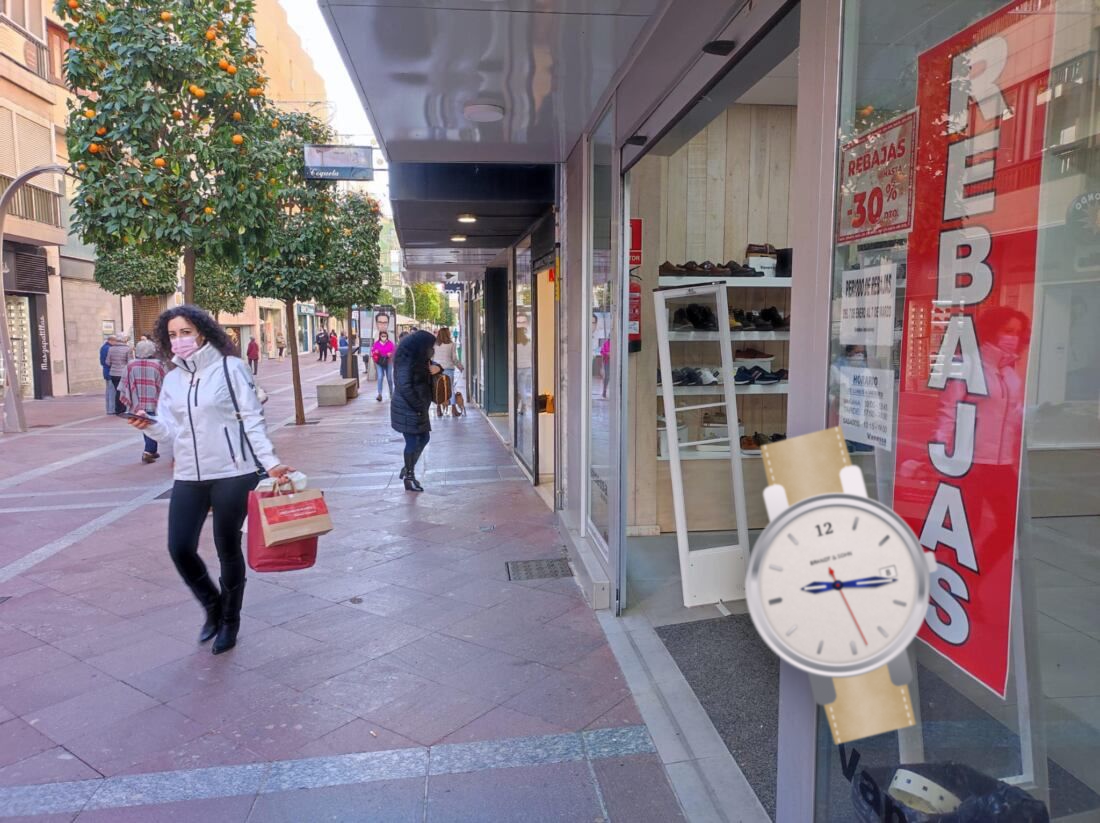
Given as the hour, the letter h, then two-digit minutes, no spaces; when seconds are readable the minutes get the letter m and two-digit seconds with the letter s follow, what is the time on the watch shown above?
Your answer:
9h16m28s
